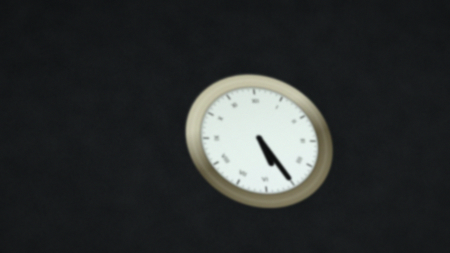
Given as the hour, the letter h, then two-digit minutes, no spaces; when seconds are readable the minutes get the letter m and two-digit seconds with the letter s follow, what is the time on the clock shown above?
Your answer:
5h25
